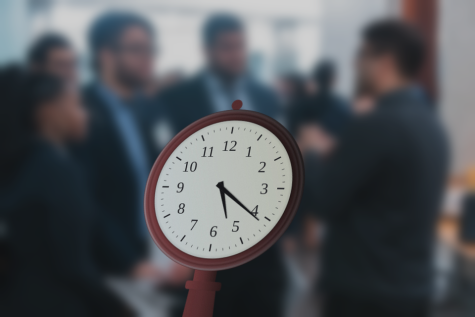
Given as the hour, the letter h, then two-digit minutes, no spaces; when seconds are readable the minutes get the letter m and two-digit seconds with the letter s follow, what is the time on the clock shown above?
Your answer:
5h21
